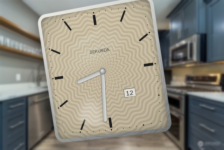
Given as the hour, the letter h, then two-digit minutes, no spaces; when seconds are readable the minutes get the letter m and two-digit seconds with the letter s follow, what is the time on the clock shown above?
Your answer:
8h31
